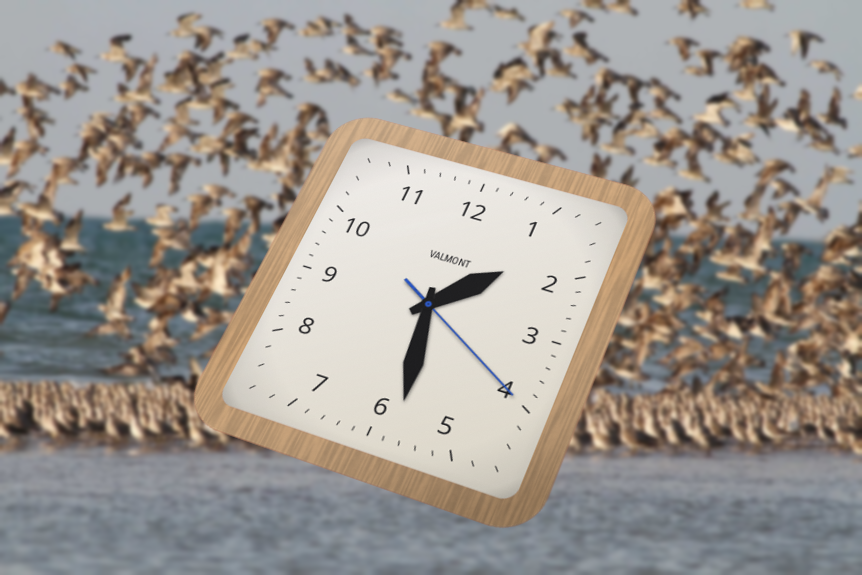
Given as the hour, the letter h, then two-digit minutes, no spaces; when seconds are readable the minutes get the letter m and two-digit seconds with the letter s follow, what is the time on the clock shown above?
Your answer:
1h28m20s
